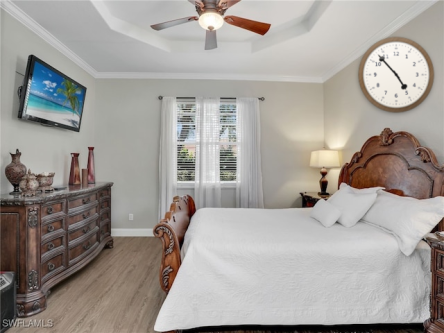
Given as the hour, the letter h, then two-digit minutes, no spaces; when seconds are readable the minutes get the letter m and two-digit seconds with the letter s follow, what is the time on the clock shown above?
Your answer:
4h53
